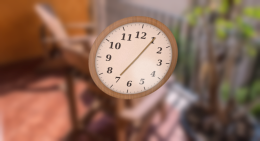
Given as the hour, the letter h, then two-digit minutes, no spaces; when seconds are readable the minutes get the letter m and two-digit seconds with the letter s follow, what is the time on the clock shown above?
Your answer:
7h05
